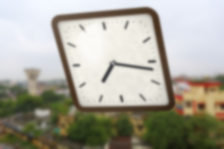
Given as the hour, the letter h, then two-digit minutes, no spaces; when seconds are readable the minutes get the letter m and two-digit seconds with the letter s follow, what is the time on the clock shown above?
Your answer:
7h17
